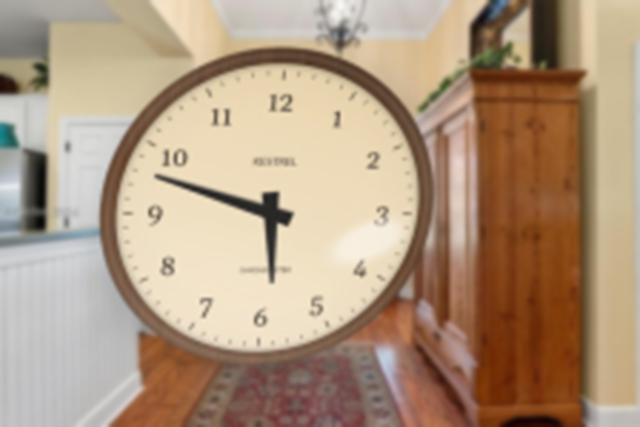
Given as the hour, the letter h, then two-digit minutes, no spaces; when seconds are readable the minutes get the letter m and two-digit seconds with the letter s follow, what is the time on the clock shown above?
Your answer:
5h48
